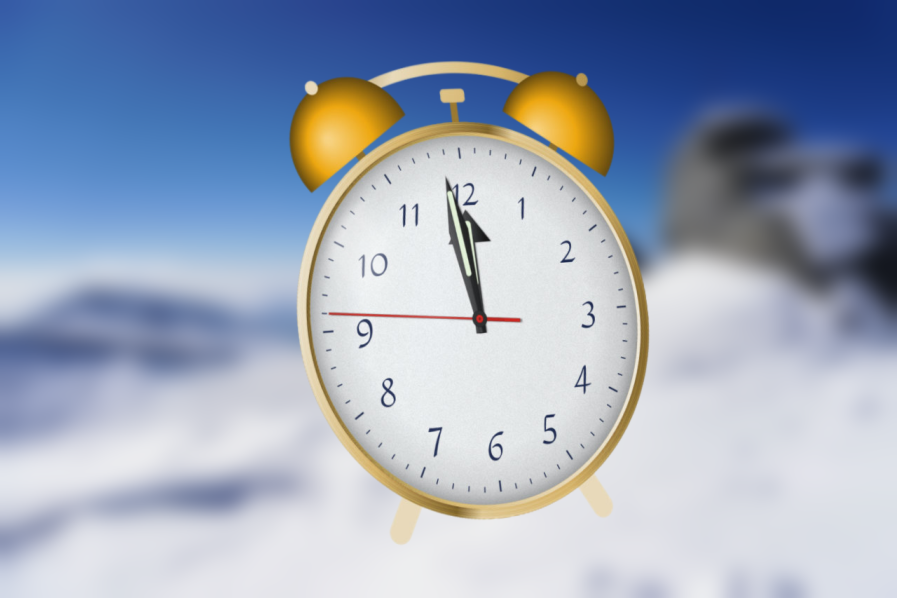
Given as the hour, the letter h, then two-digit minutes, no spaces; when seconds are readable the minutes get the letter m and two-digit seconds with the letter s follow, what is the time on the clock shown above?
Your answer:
11h58m46s
